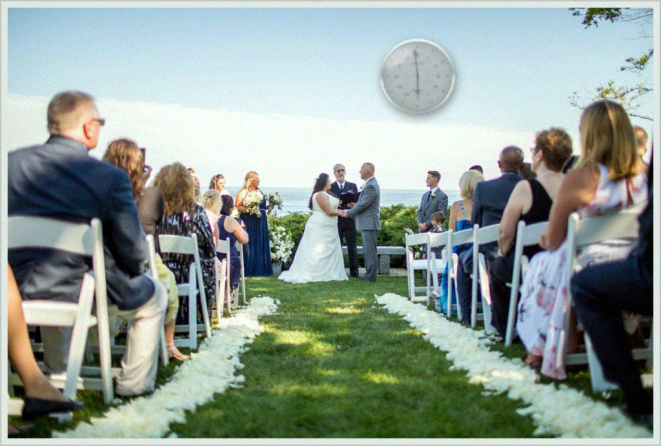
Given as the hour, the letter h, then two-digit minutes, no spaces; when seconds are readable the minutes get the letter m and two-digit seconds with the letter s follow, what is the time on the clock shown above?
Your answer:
5h59
